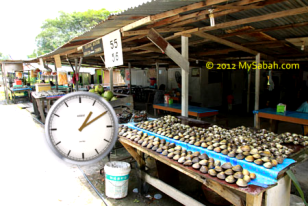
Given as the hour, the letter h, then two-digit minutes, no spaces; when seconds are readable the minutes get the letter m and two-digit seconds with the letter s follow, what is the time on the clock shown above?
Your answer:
1h10
